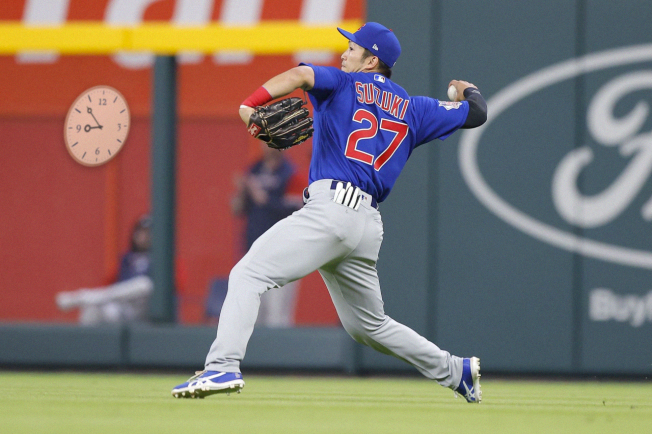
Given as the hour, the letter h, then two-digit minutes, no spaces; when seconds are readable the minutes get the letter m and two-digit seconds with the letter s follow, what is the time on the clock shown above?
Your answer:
8h53
